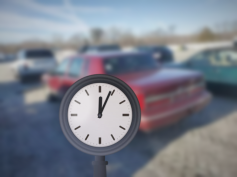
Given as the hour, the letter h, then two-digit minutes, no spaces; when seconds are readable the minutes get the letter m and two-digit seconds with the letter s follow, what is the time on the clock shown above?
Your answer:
12h04
